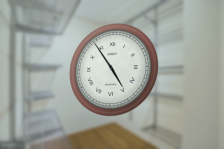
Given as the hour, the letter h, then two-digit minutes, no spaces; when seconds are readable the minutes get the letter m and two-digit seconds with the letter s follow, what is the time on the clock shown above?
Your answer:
4h54
